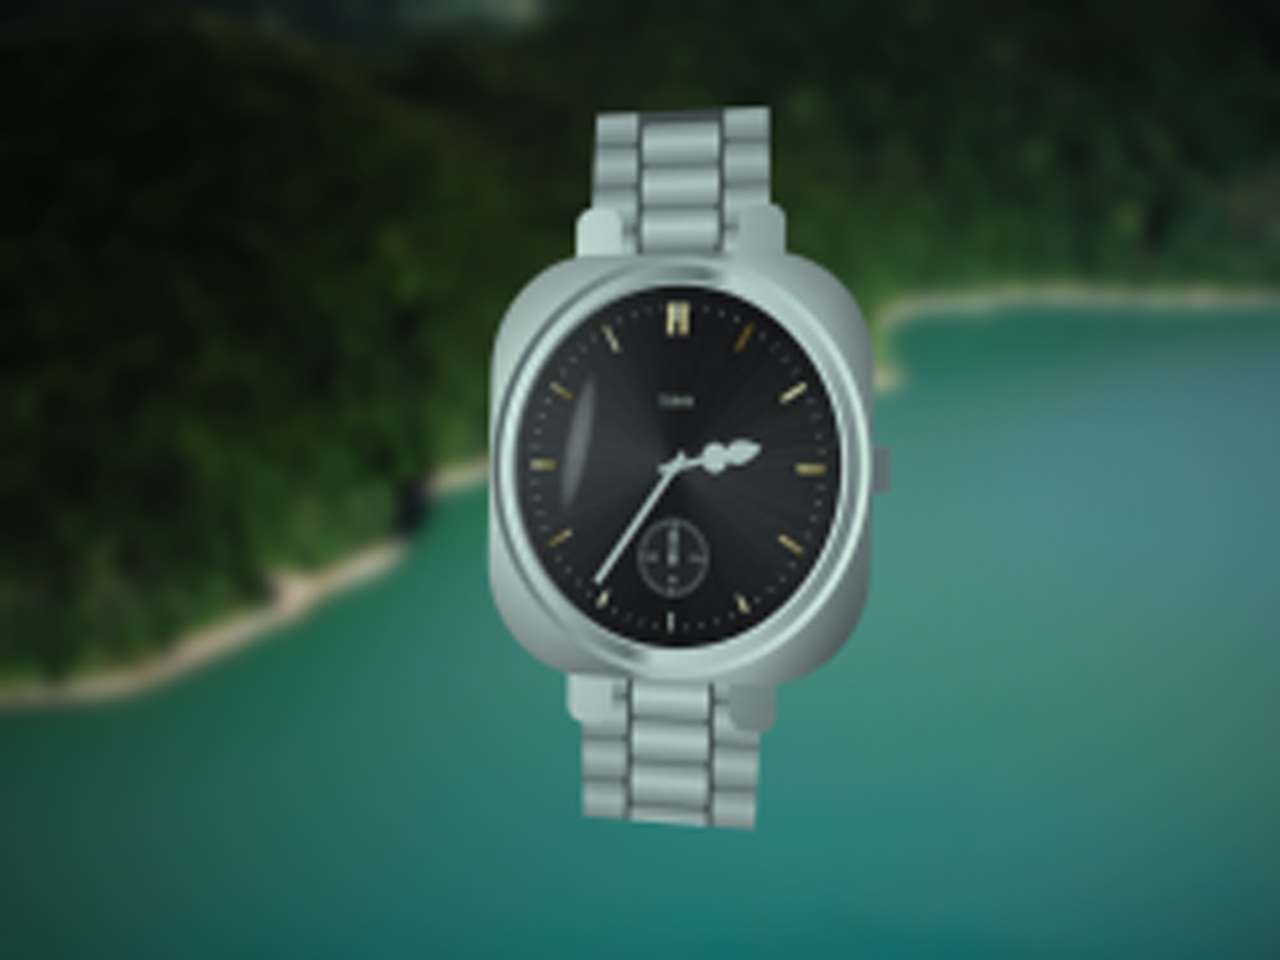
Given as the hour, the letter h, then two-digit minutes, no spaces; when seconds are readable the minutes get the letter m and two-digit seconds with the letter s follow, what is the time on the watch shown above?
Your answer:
2h36
